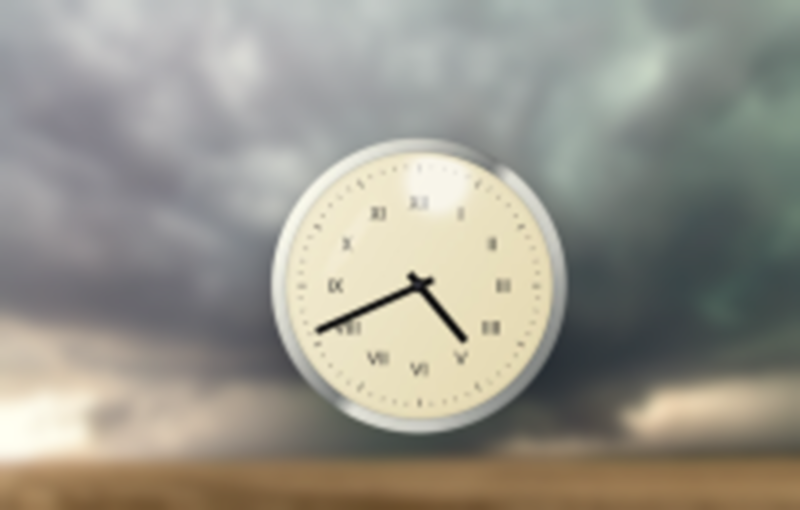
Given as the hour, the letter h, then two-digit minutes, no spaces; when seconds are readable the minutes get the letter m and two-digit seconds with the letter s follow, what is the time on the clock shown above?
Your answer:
4h41
